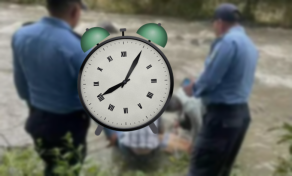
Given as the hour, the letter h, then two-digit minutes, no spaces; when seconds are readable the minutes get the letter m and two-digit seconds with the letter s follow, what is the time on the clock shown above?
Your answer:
8h05
